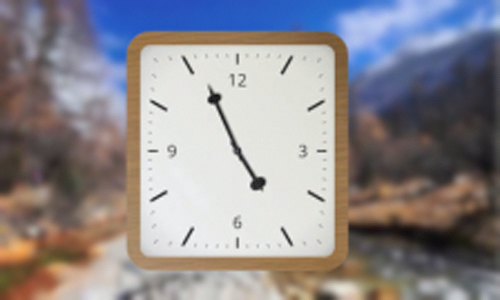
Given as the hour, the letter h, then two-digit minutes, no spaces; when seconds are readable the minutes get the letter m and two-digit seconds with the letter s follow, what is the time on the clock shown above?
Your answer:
4h56
